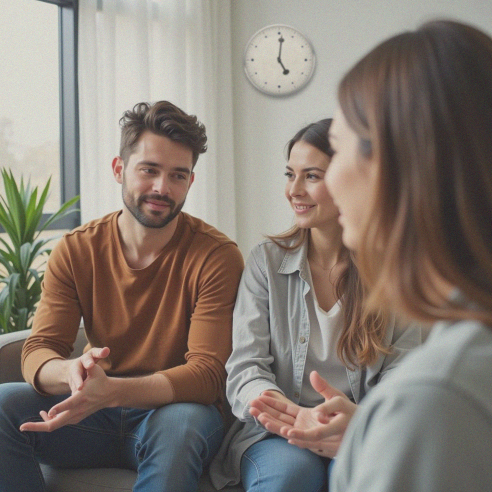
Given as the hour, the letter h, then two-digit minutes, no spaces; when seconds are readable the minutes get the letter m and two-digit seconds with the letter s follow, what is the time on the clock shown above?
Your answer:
5h01
